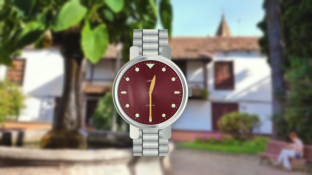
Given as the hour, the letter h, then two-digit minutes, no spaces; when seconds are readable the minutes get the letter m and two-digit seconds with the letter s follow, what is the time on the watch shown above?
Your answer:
12h30
